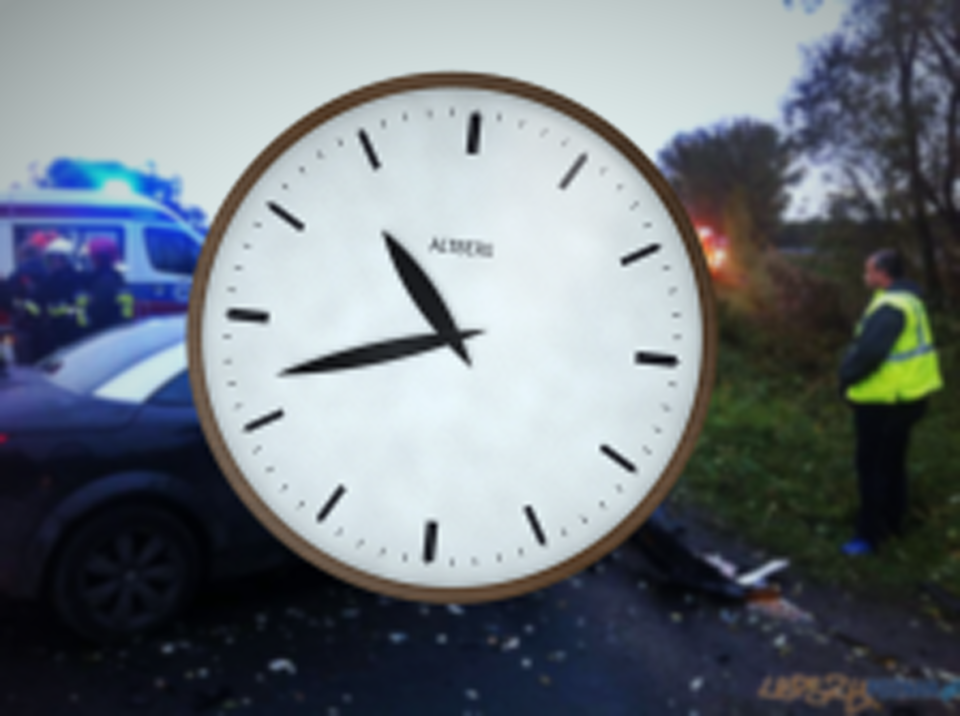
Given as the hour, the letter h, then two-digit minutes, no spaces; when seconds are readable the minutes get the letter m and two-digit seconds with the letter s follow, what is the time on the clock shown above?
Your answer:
10h42
